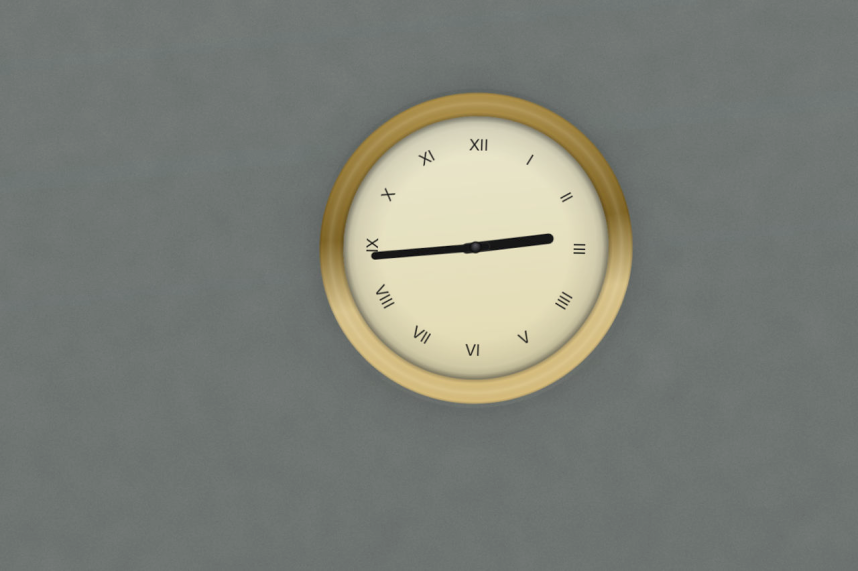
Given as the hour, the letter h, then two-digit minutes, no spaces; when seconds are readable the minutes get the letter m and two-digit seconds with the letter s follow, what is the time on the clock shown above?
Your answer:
2h44
